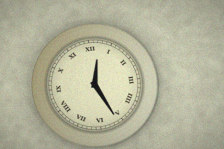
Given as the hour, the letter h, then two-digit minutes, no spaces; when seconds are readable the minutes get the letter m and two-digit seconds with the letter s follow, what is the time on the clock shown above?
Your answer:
12h26
